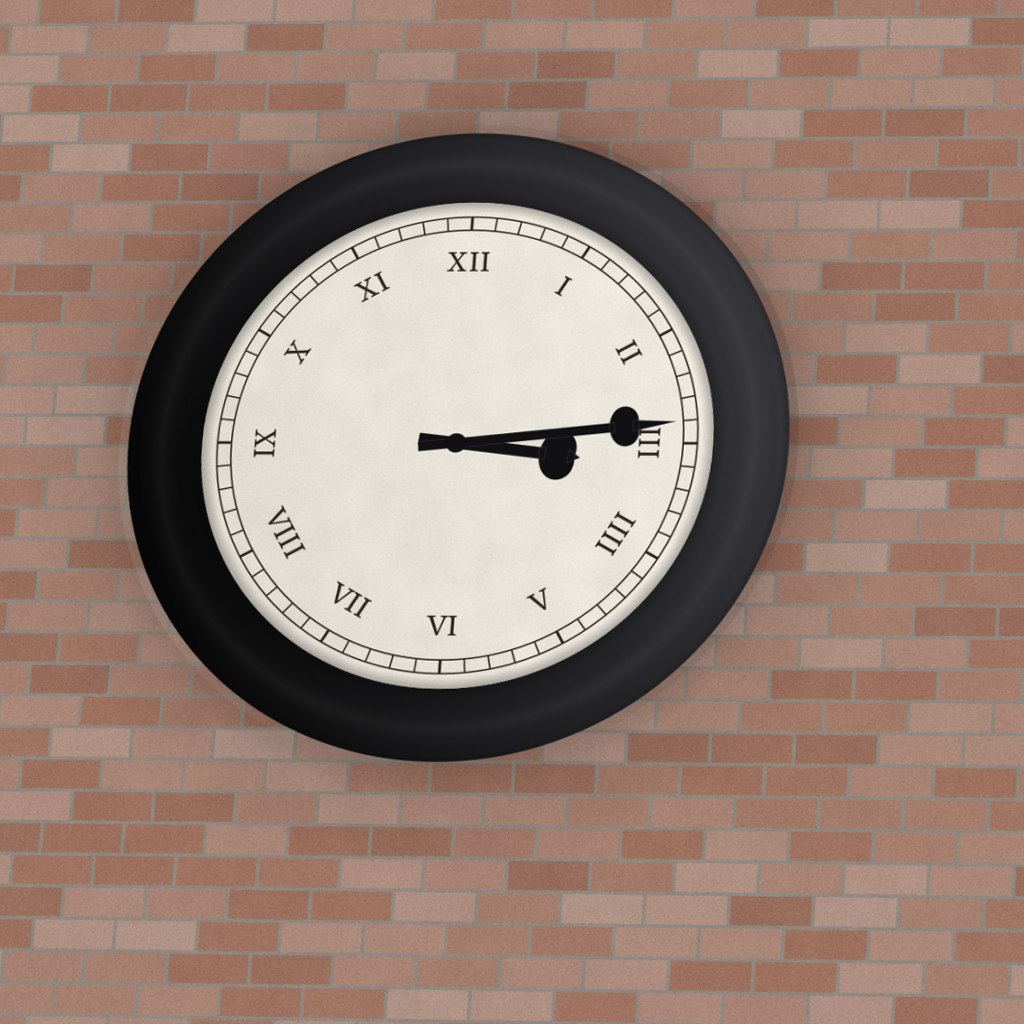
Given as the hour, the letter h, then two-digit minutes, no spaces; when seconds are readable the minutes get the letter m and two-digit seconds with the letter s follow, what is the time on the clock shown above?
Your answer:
3h14
